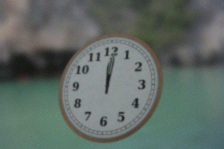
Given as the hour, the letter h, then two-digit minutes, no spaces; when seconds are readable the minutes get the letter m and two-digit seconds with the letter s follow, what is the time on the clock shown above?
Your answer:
12h01
